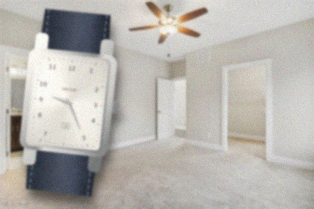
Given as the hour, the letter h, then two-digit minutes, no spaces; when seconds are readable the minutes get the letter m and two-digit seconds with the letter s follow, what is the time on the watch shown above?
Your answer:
9h25
